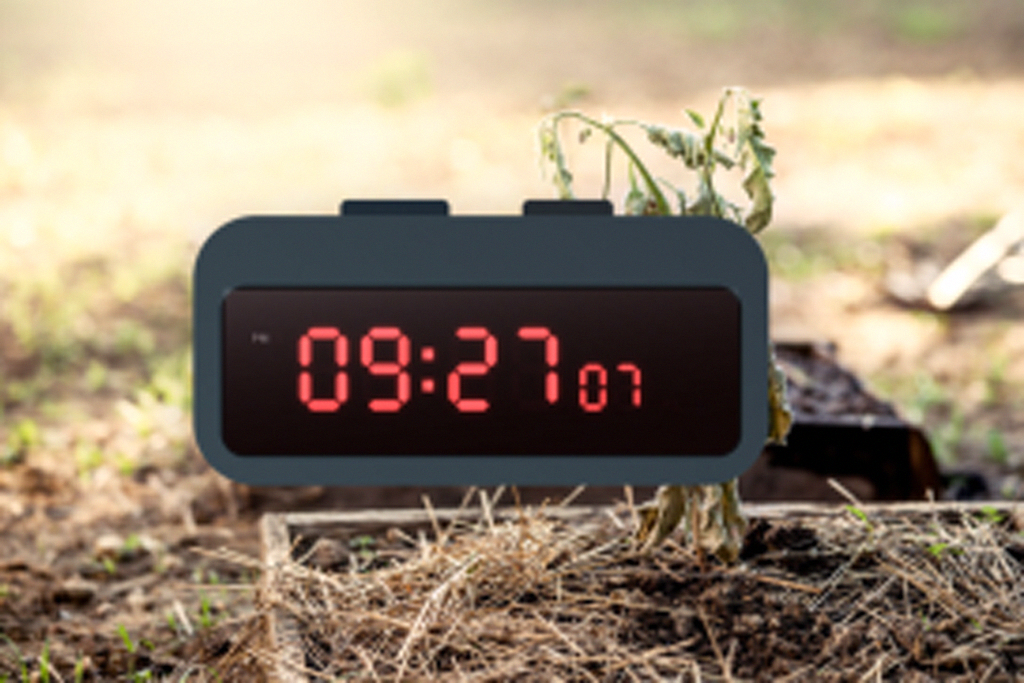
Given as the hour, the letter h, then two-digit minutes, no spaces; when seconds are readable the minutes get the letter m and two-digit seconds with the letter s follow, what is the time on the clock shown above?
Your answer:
9h27m07s
